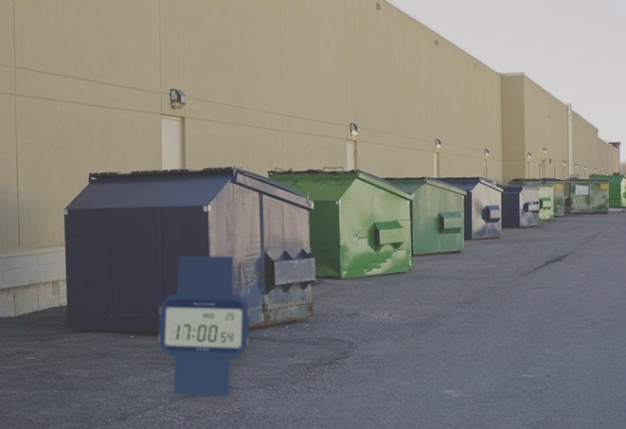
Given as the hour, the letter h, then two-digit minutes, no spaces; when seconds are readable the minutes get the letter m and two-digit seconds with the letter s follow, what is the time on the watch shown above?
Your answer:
17h00m54s
